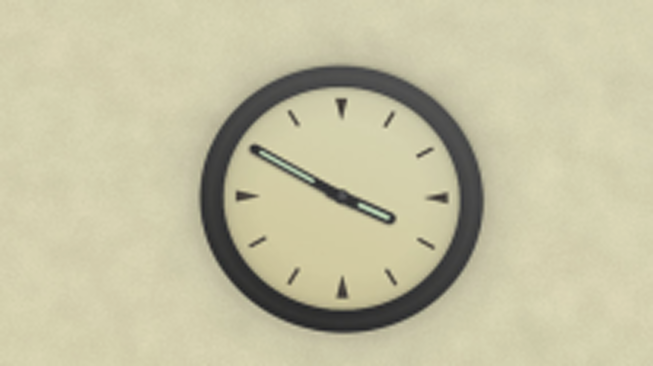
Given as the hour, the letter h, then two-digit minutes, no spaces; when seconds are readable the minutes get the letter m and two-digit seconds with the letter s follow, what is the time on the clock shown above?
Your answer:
3h50
